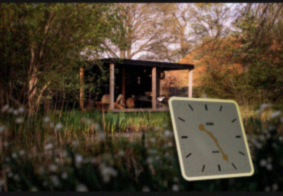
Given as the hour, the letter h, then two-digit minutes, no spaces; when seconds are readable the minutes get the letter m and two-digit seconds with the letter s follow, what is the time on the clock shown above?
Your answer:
10h26
